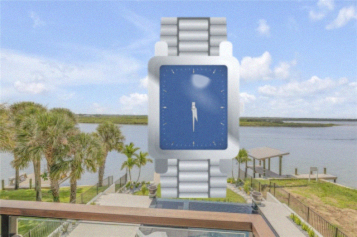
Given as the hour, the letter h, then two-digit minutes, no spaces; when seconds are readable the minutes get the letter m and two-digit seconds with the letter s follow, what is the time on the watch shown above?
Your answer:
5h30
